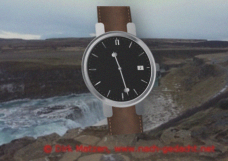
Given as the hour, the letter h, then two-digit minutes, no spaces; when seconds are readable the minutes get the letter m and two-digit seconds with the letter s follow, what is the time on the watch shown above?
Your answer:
11h28
